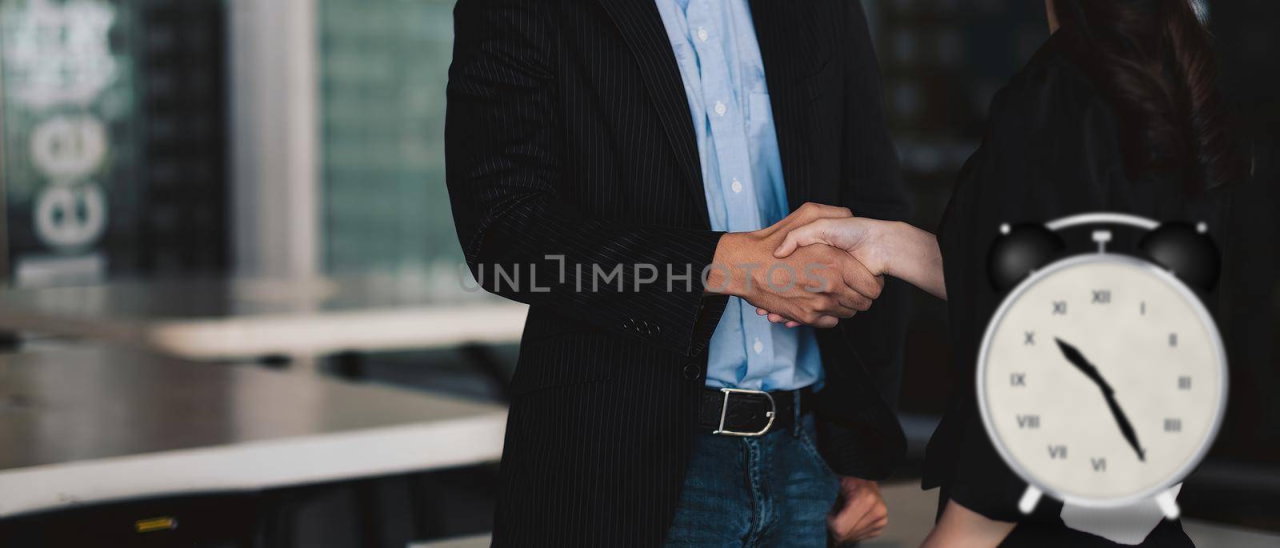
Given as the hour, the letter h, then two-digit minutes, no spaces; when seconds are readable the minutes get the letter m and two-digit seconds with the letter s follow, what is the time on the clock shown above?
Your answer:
10h25
